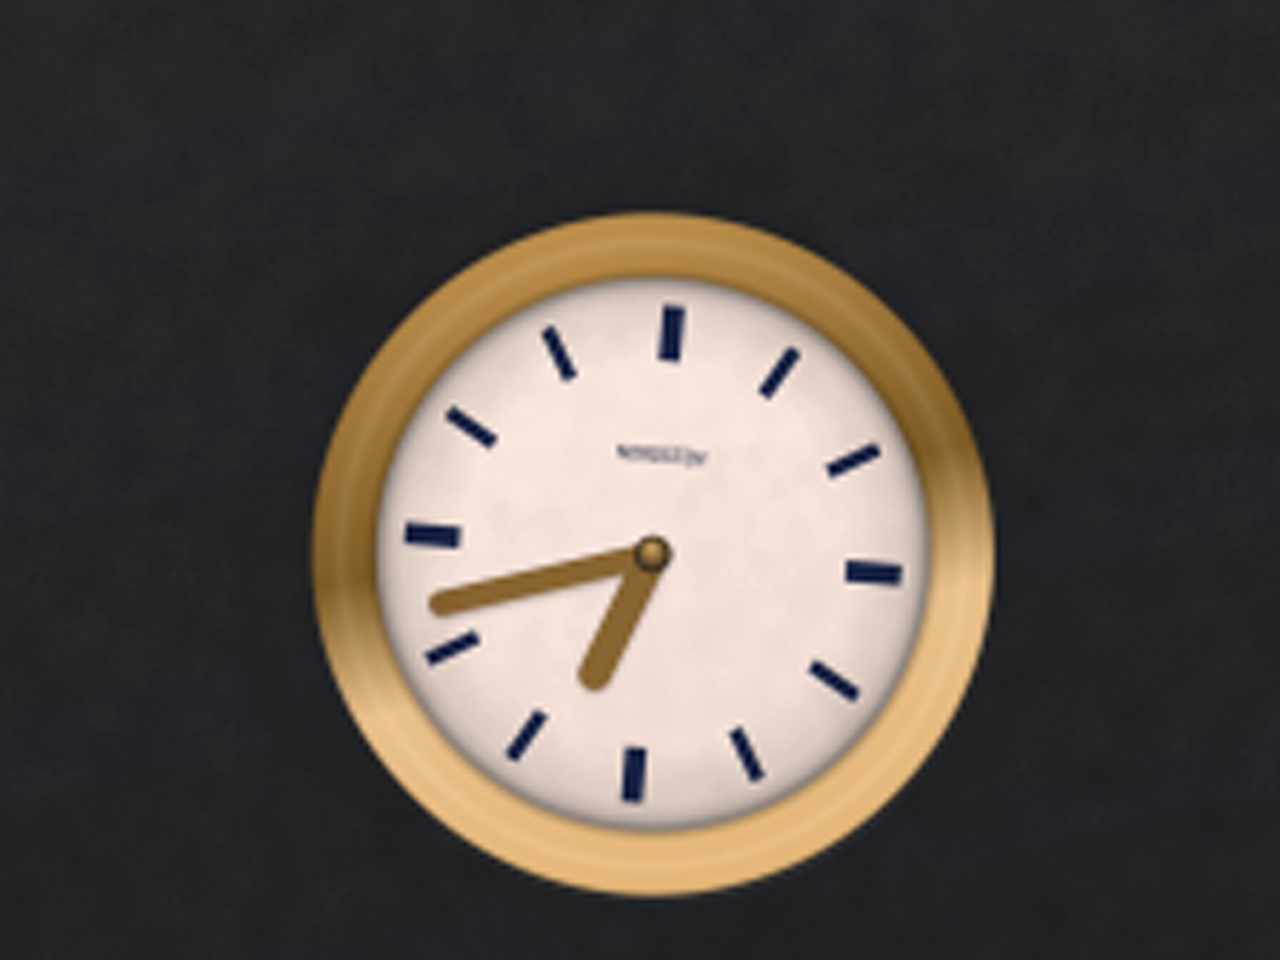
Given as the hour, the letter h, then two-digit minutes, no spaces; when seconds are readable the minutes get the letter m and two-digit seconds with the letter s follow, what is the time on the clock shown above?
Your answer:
6h42
